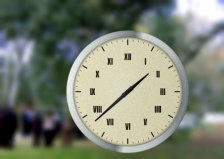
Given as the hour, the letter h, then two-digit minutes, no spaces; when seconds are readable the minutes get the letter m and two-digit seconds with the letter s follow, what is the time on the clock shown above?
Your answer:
1h38
